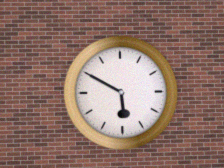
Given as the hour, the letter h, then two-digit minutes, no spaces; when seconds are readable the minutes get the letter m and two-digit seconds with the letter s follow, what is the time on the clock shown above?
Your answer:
5h50
